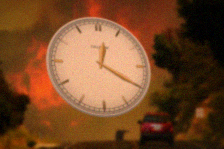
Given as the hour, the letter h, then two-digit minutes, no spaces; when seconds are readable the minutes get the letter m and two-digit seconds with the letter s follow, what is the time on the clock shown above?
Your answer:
12h20
